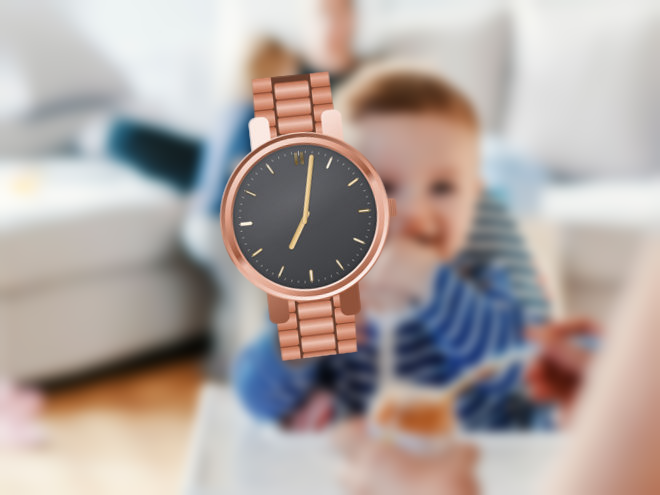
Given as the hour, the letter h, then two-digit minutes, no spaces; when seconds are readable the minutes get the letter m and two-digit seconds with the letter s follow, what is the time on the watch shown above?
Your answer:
7h02
